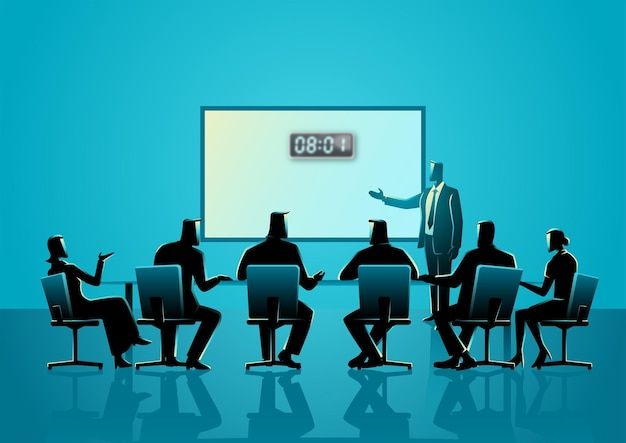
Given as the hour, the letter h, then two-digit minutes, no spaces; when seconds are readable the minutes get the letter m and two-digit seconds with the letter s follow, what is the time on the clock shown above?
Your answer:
8h01
